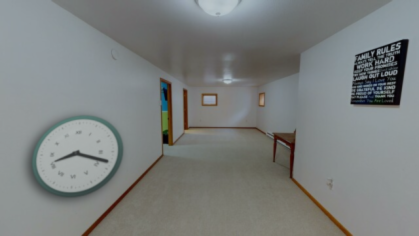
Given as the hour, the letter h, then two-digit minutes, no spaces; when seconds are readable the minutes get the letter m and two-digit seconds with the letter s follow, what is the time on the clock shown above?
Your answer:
8h18
